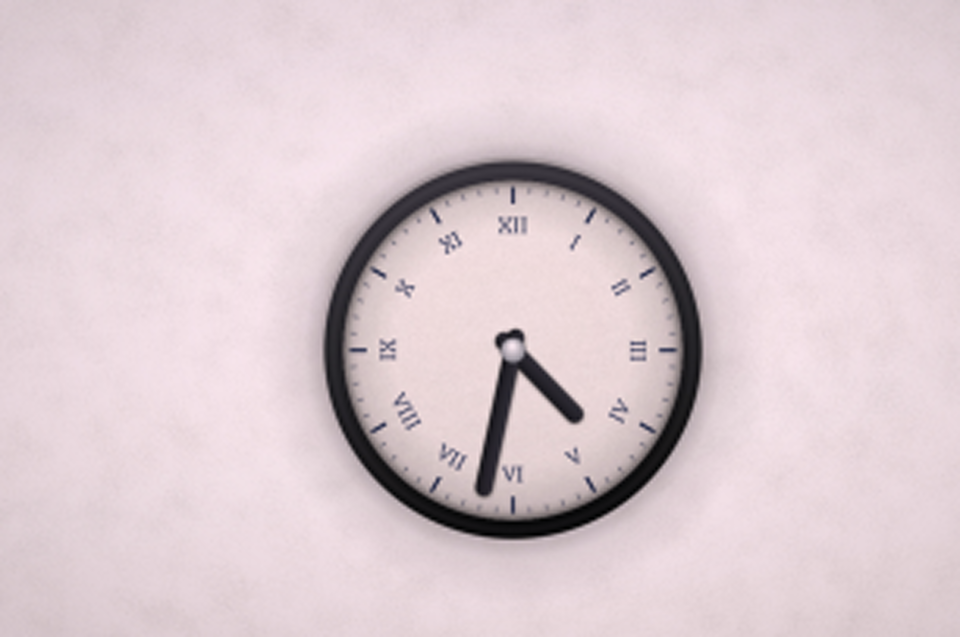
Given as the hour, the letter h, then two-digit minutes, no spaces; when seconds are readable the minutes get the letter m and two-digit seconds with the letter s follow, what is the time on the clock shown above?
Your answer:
4h32
